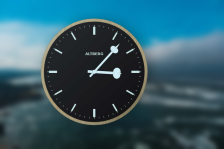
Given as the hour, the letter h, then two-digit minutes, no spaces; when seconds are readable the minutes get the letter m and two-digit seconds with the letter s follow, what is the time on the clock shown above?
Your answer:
3h07
